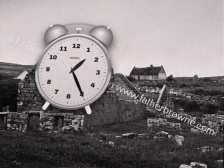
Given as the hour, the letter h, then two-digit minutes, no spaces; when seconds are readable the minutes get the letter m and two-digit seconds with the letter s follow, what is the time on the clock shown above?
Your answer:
1h25
